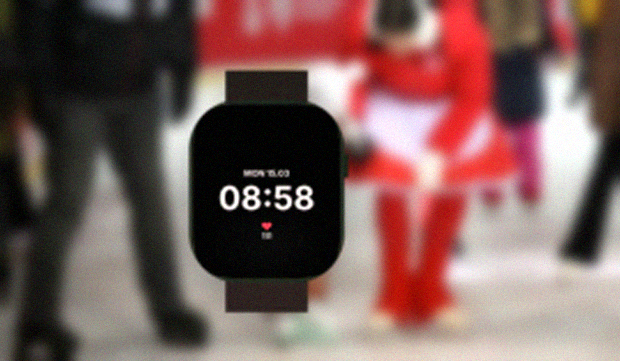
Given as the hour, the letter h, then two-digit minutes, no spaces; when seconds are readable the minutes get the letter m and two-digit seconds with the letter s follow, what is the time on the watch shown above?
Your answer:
8h58
